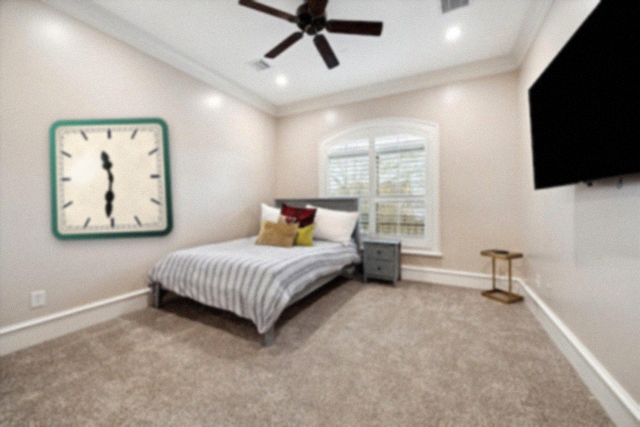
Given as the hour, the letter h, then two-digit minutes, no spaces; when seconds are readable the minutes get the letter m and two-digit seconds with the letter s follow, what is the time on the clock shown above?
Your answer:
11h31
